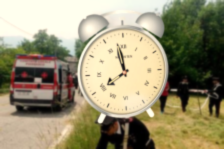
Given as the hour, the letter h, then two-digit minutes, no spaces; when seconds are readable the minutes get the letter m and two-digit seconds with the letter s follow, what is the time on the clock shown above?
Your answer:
7h58
